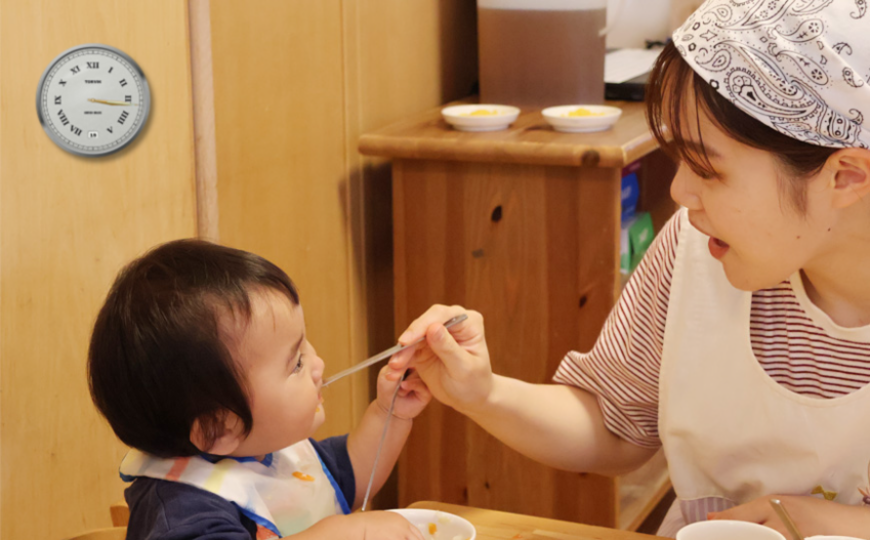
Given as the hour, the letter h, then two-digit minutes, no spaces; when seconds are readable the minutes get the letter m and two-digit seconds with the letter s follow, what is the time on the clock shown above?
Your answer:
3h16
